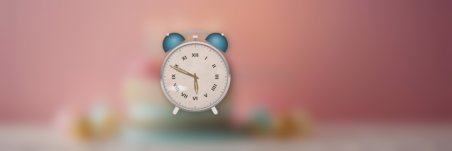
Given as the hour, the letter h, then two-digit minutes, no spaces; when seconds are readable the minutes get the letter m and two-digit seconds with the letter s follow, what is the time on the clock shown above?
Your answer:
5h49
